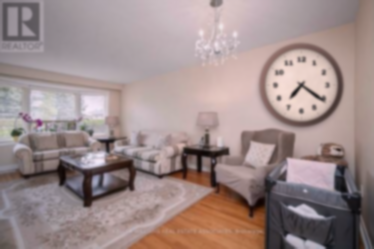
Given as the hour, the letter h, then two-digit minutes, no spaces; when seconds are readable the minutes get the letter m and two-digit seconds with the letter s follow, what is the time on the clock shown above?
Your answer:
7h21
